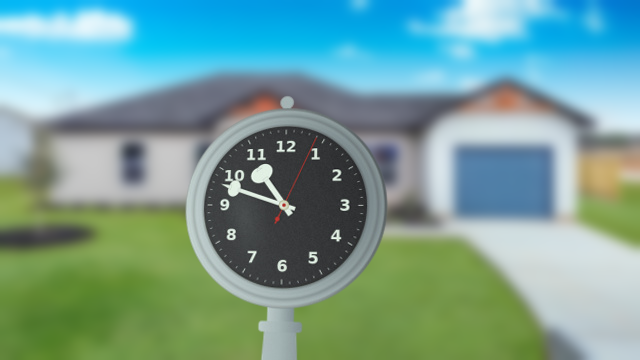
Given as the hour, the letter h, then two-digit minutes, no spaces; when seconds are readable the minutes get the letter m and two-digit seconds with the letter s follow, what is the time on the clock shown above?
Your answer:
10h48m04s
